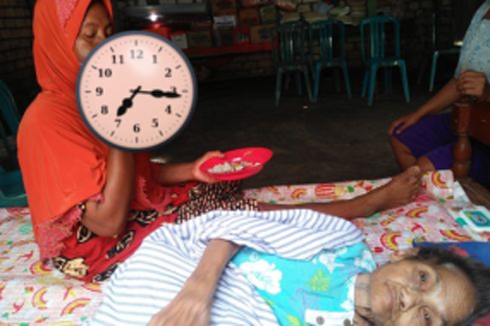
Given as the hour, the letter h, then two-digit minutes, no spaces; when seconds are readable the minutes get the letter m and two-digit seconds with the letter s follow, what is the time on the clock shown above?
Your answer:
7h16
